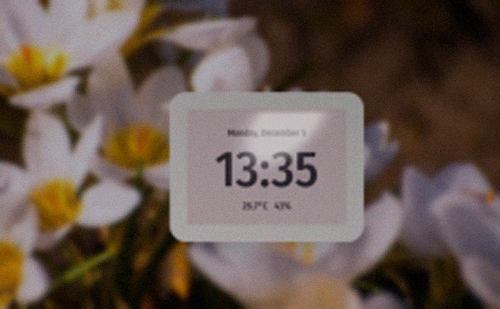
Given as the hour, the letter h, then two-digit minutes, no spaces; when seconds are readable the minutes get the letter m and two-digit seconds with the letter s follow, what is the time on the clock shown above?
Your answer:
13h35
